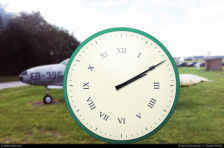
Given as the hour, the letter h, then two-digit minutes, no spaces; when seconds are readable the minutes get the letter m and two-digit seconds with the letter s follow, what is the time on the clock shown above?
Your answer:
2h10
